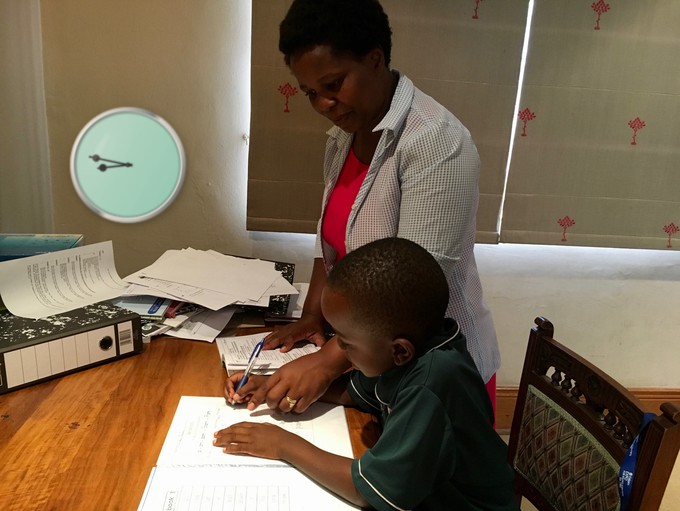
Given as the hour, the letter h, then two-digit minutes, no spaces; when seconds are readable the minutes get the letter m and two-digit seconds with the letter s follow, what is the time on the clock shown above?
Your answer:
8h47
